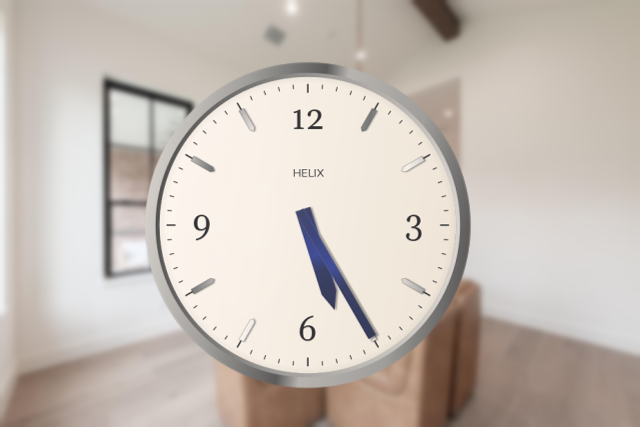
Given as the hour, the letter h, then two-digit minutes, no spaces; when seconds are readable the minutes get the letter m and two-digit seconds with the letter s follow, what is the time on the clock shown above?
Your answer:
5h25
